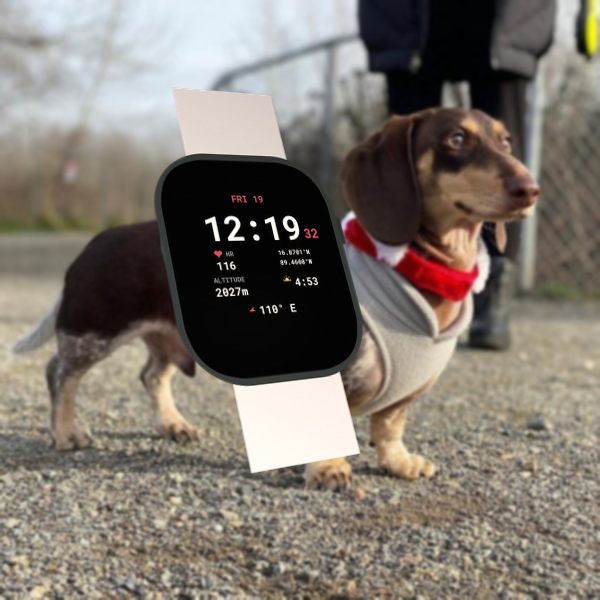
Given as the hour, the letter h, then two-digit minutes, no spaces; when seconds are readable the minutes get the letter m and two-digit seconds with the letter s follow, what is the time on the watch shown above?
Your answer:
12h19m32s
